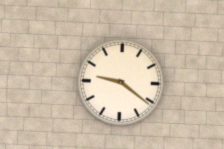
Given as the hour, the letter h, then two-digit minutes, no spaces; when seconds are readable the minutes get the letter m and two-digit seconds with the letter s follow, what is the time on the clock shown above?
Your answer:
9h21
